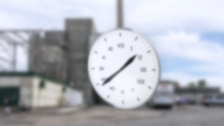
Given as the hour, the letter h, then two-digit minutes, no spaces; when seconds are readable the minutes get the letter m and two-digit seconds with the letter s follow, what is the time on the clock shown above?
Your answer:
1h39
